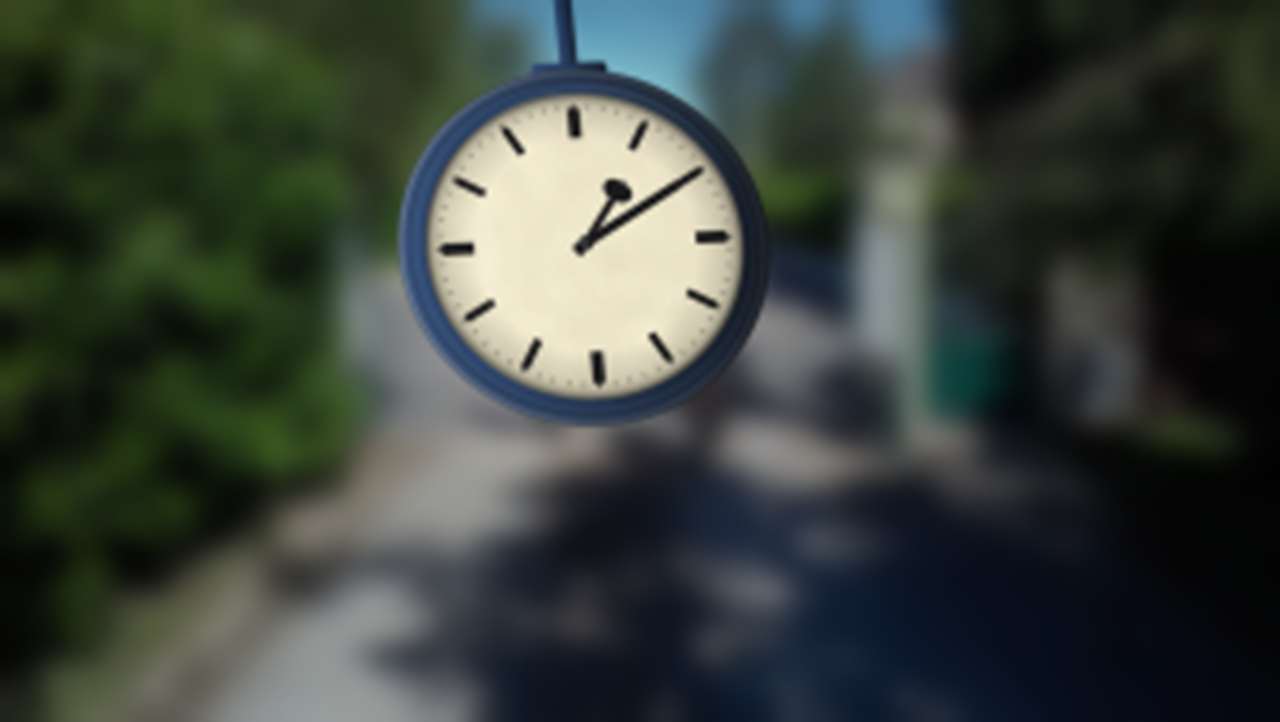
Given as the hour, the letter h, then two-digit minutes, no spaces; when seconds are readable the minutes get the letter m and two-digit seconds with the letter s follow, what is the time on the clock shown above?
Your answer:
1h10
